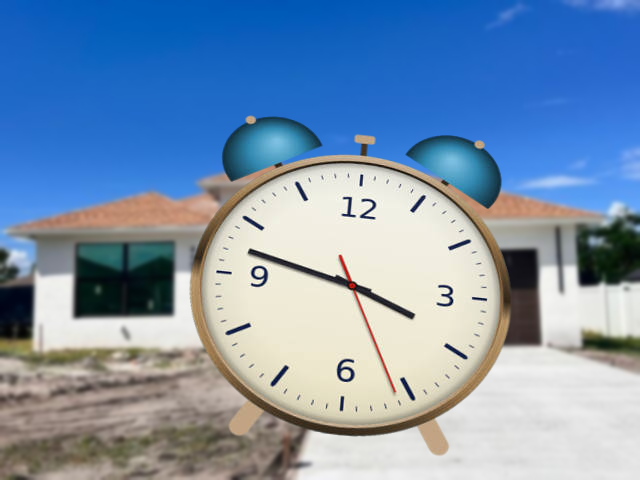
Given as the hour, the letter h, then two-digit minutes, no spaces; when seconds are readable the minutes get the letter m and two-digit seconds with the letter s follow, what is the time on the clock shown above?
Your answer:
3h47m26s
